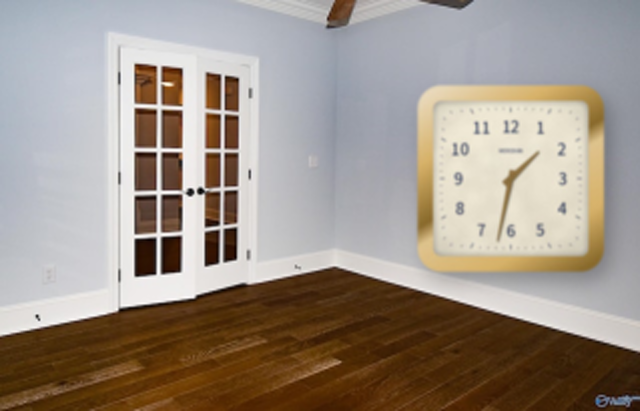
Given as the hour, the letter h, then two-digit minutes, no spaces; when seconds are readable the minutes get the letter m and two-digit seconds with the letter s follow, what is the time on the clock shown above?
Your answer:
1h32
